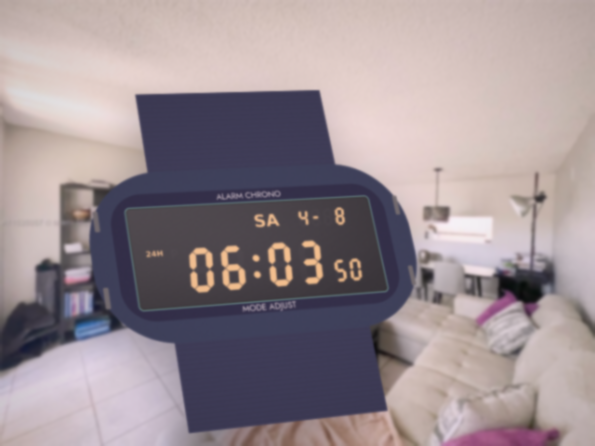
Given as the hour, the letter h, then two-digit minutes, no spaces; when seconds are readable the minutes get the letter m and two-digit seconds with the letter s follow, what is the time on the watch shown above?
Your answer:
6h03m50s
